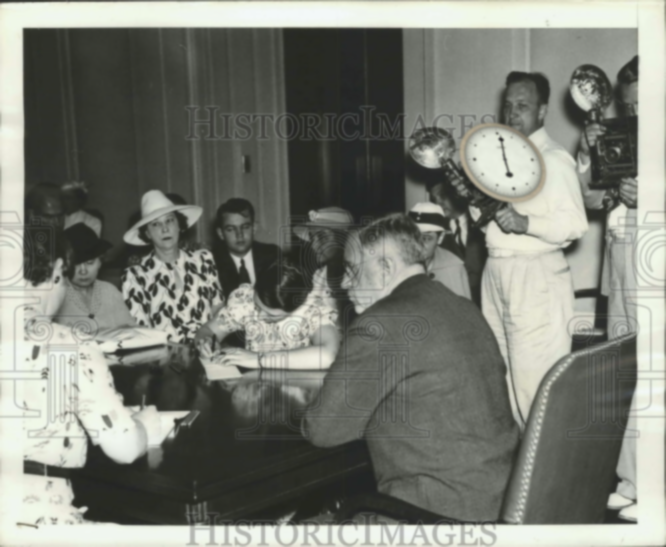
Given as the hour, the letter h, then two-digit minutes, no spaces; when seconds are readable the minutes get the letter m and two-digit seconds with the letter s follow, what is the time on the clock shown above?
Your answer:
6h01
